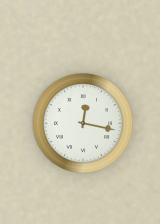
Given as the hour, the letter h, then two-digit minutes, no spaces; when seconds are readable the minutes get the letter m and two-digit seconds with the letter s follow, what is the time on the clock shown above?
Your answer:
12h17
